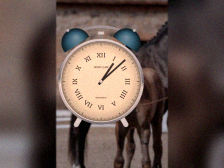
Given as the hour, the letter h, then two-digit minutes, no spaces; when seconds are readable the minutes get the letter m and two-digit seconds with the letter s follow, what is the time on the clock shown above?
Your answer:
1h08
